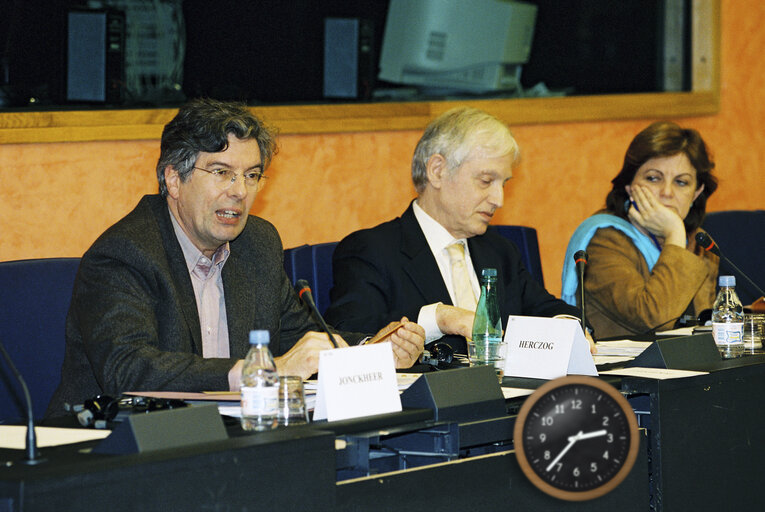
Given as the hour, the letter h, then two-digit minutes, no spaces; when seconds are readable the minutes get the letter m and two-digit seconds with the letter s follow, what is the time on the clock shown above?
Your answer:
2h37
